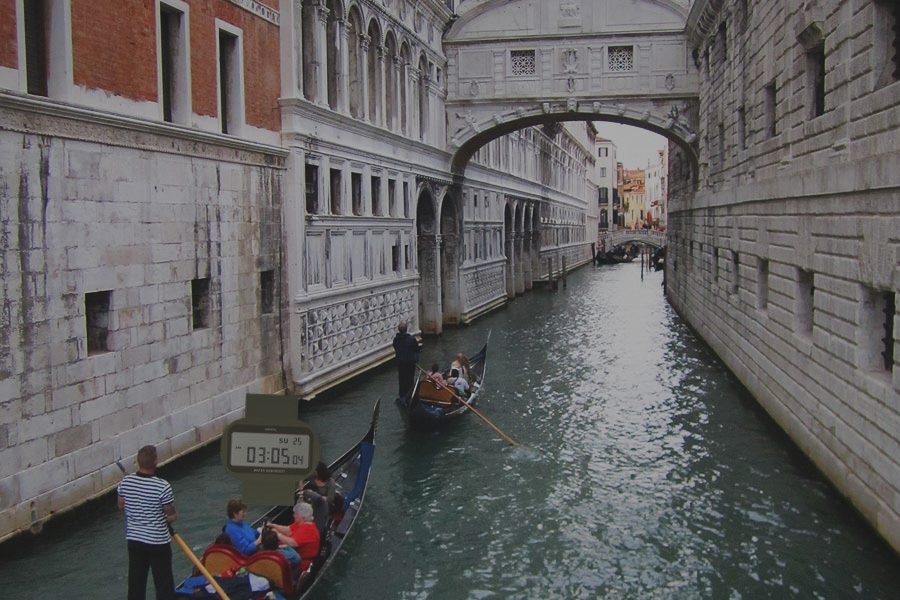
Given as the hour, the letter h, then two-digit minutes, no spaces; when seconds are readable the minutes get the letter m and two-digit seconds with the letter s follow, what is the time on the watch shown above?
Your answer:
3h05m04s
